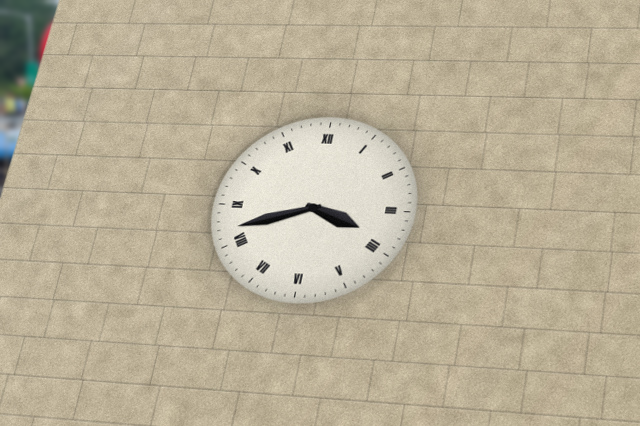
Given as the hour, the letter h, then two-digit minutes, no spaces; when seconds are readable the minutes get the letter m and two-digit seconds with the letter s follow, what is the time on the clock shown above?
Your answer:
3h42
